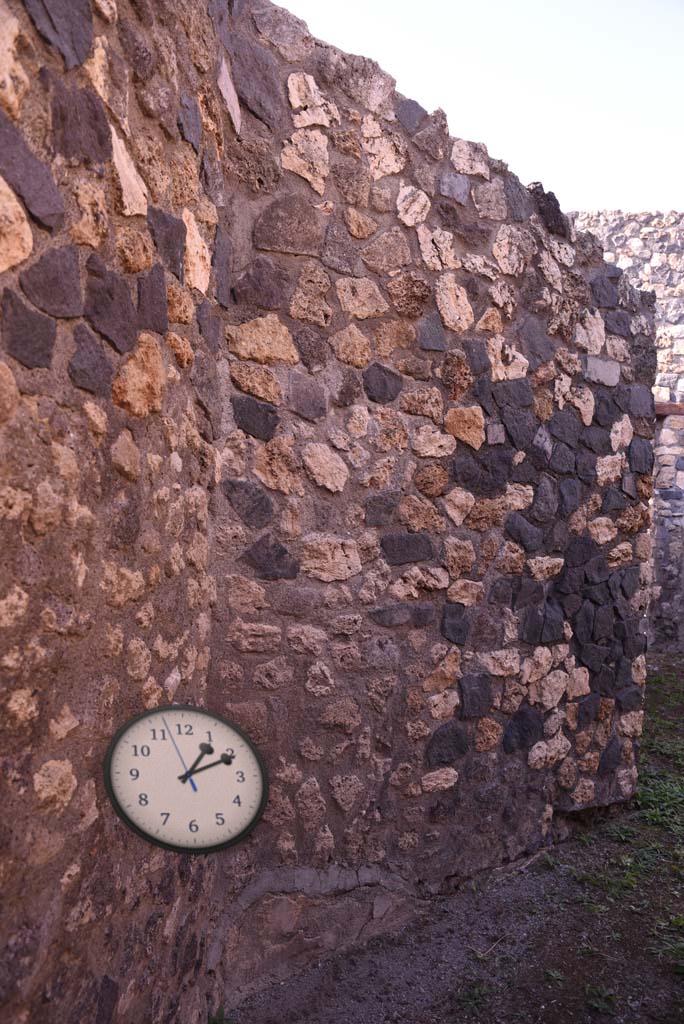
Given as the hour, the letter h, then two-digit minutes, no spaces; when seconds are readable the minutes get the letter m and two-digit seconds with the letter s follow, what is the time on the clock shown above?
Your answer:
1h10m57s
